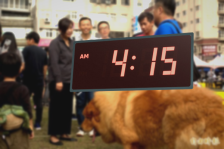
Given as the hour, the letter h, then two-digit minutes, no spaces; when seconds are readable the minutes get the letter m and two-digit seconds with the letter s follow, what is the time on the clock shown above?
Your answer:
4h15
